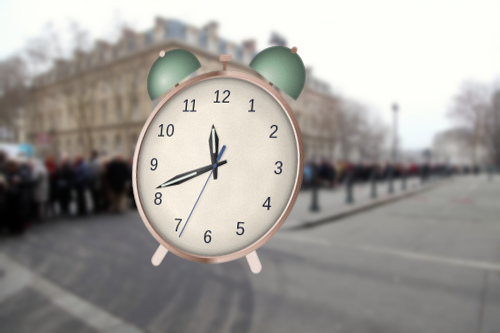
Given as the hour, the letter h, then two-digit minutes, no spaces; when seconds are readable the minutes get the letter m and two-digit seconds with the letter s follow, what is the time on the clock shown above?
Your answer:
11h41m34s
